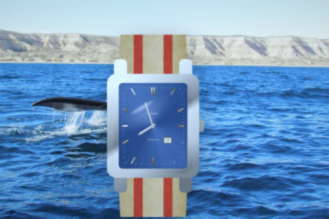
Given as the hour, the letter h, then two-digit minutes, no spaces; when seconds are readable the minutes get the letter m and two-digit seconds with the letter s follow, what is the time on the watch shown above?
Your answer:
7h57
